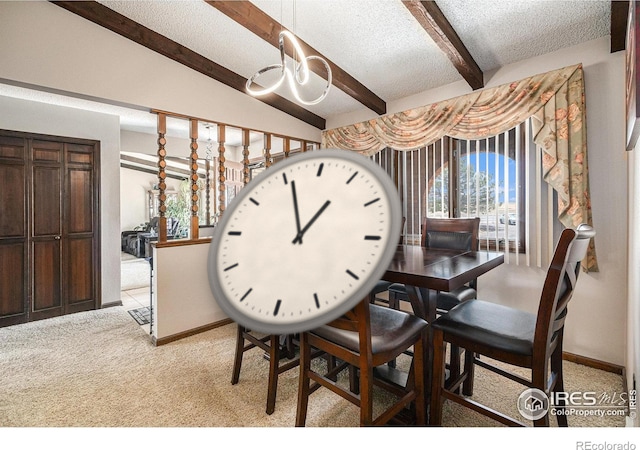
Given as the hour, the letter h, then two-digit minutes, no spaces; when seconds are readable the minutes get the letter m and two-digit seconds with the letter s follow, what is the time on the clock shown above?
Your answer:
12h56
